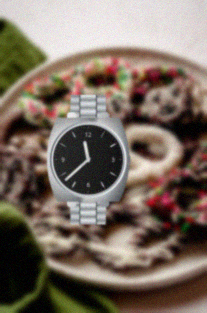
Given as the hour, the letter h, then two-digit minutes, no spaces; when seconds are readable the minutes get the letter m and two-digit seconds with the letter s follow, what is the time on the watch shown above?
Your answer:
11h38
